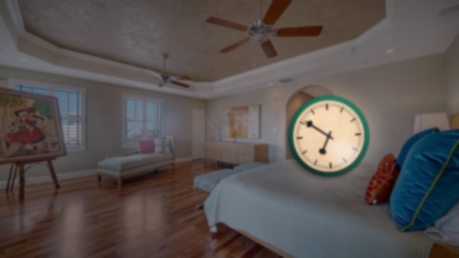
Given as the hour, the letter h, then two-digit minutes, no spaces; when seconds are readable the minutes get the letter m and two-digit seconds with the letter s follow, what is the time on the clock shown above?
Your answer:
6h51
